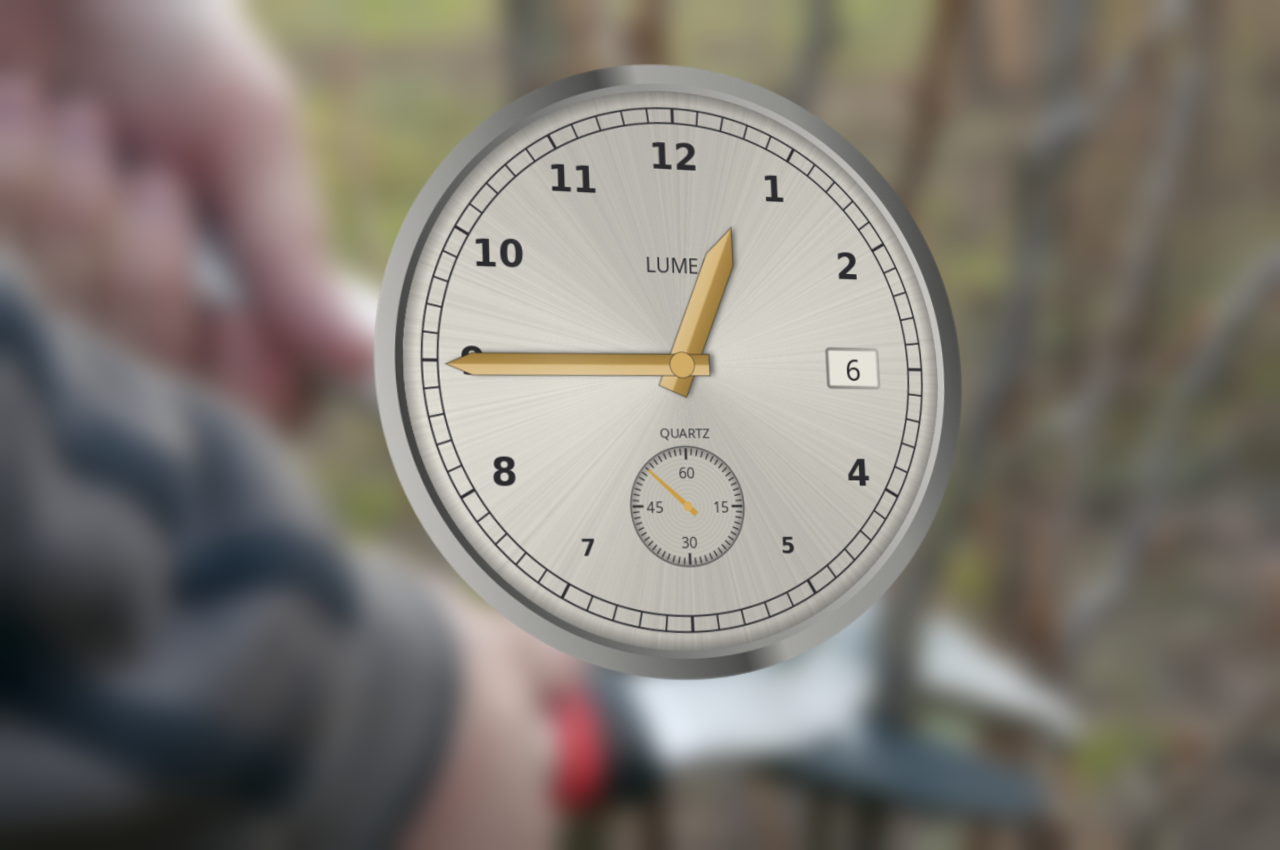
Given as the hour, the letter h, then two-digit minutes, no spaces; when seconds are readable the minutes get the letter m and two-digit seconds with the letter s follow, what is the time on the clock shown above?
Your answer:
12h44m52s
